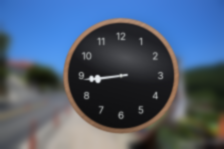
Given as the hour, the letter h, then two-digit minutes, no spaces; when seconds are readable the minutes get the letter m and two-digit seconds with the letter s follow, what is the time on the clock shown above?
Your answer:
8h44
